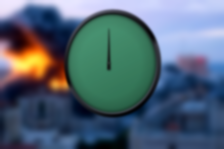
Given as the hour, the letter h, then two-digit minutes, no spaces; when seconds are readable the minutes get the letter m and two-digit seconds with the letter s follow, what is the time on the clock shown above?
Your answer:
12h00
